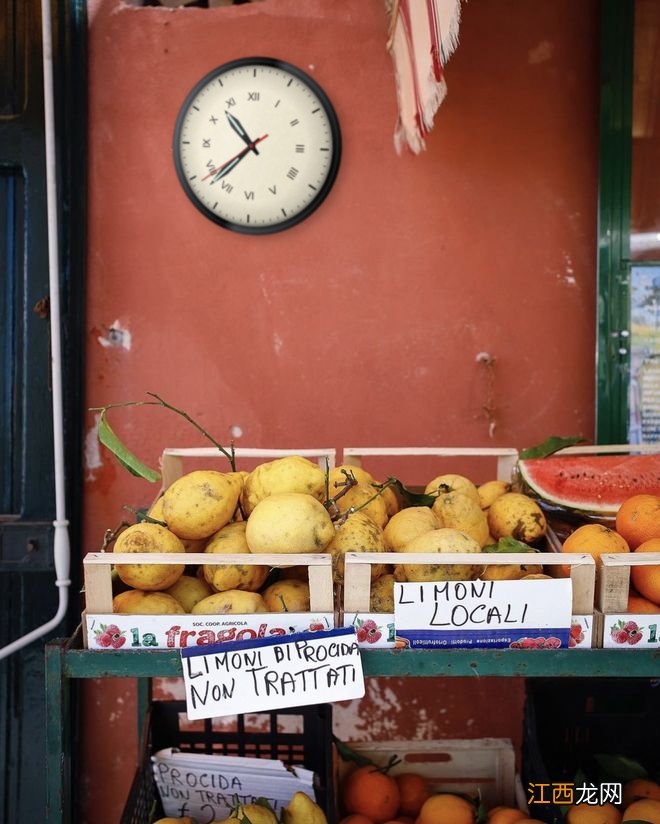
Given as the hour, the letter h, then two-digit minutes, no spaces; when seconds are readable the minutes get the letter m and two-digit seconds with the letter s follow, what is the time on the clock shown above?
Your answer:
10h37m39s
